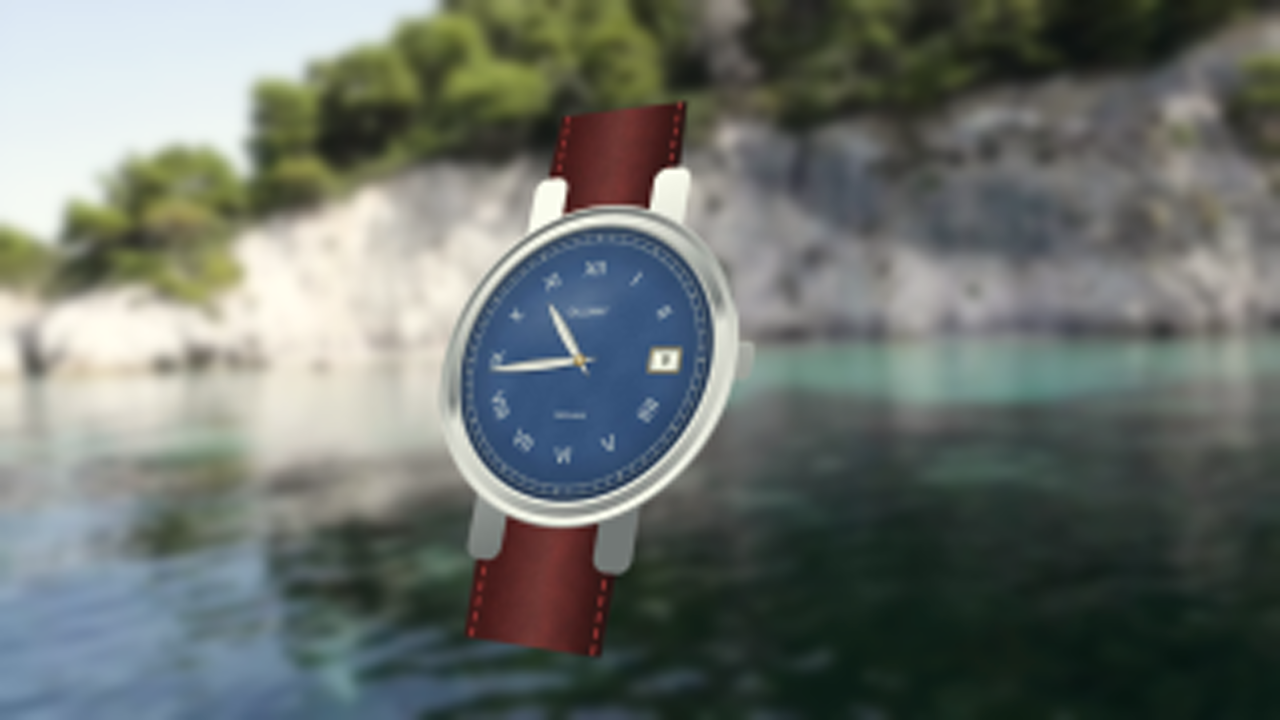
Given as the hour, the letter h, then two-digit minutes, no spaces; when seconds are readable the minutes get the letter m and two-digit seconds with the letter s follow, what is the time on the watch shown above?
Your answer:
10h44
